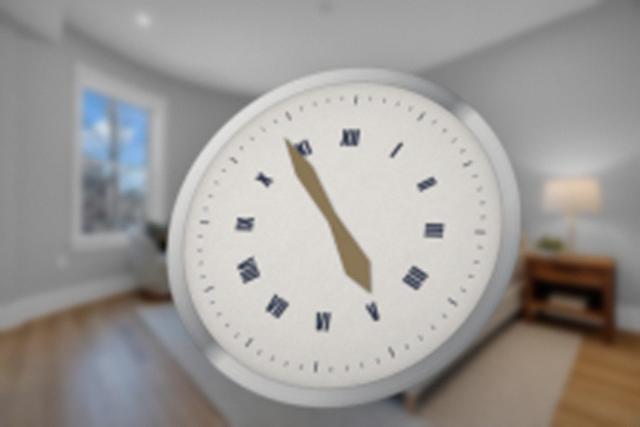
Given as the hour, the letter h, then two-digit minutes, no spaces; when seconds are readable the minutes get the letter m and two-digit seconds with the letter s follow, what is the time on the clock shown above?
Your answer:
4h54
